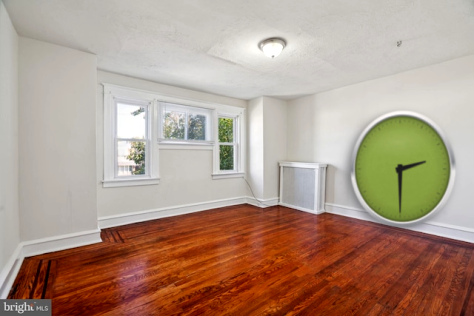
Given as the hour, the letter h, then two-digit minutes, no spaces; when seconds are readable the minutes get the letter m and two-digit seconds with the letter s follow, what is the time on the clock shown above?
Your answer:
2h30
